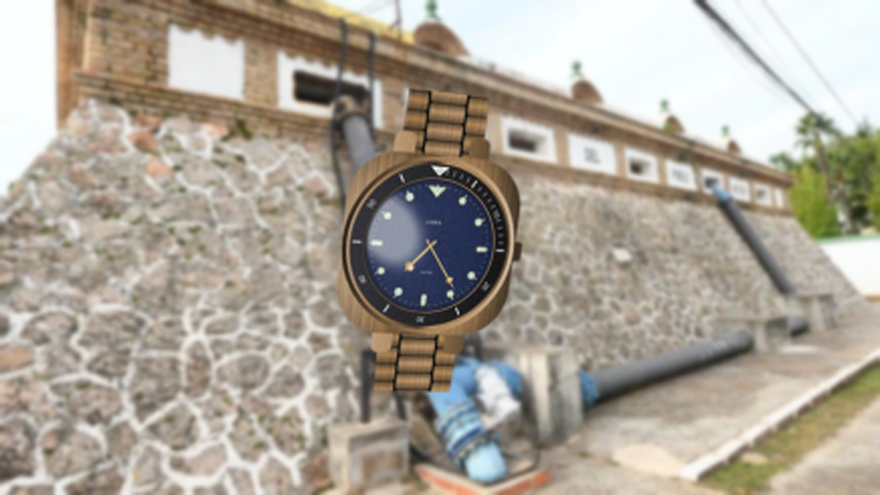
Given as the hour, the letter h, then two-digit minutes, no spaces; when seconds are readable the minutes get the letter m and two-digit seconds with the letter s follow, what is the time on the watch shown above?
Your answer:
7h24
